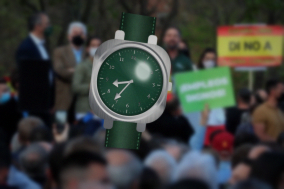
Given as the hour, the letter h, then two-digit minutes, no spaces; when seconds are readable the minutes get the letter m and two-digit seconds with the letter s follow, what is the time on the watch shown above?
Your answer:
8h36
